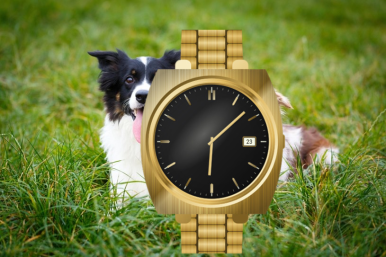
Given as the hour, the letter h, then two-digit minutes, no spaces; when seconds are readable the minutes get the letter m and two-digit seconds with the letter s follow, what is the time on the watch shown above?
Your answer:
6h08
